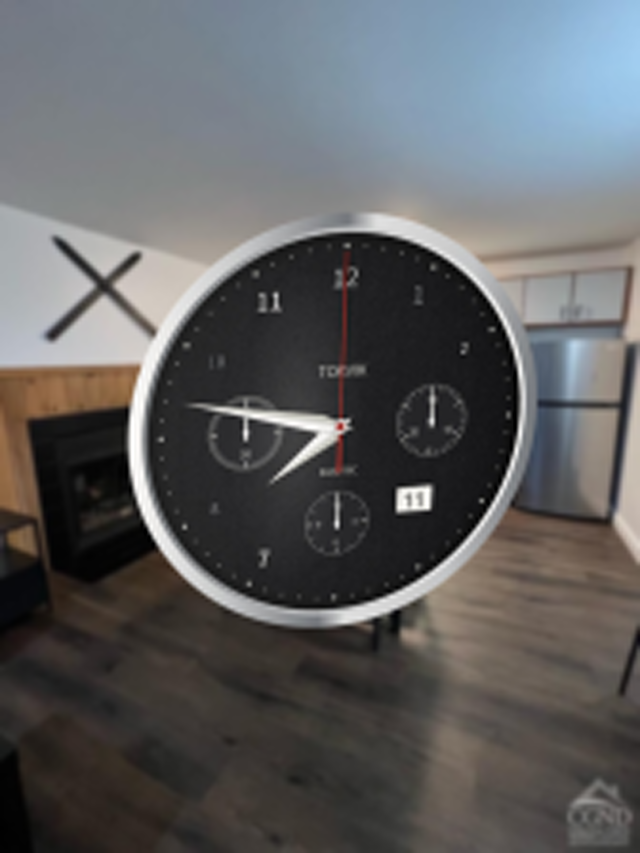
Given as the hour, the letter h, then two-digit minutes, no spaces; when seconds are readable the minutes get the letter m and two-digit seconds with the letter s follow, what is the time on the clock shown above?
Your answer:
7h47
